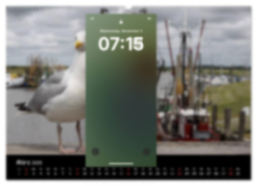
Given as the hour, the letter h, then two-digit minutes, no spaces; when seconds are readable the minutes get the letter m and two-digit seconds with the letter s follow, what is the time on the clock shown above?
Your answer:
7h15
